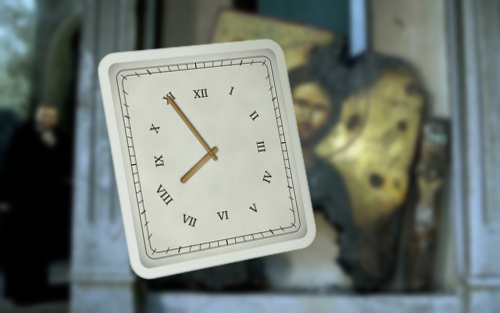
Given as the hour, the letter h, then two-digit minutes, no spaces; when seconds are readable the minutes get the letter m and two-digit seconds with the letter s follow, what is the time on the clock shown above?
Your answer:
7h55
